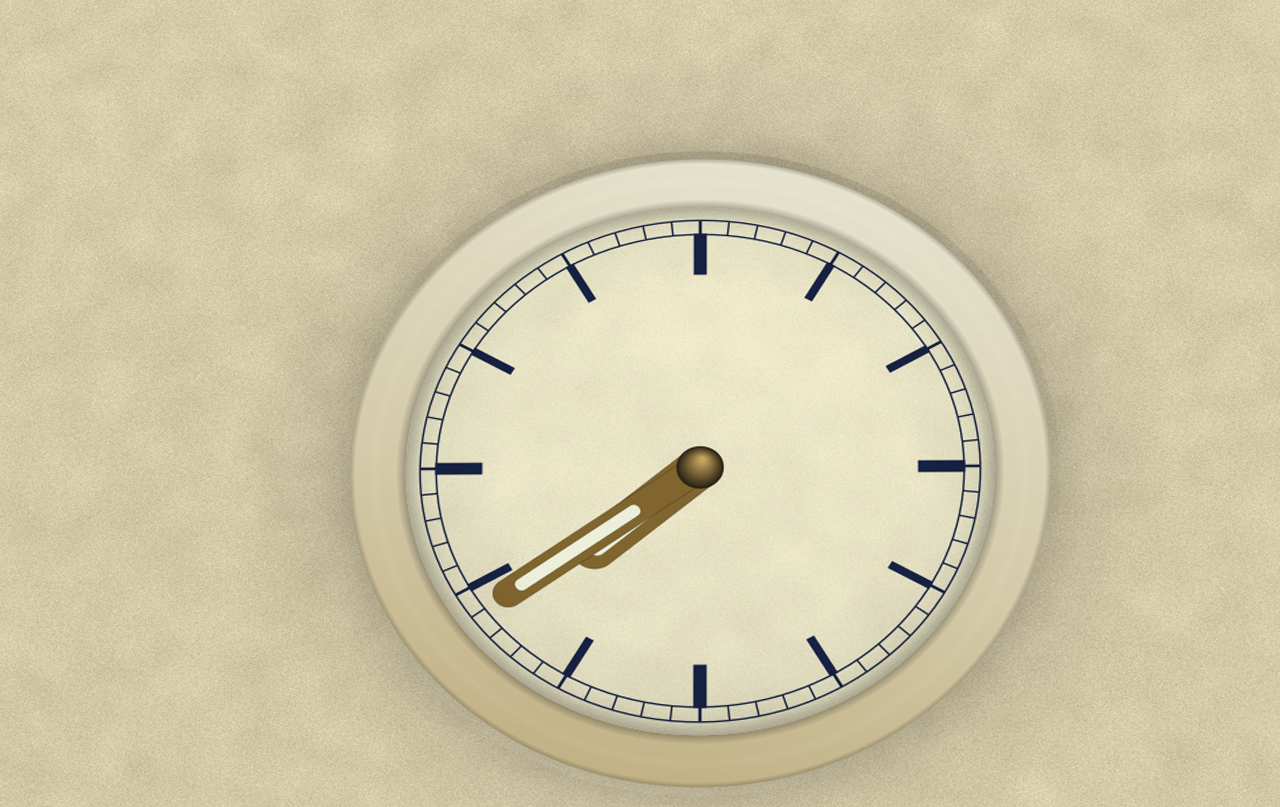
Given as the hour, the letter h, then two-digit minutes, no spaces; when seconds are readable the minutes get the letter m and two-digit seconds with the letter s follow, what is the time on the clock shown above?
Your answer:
7h39
